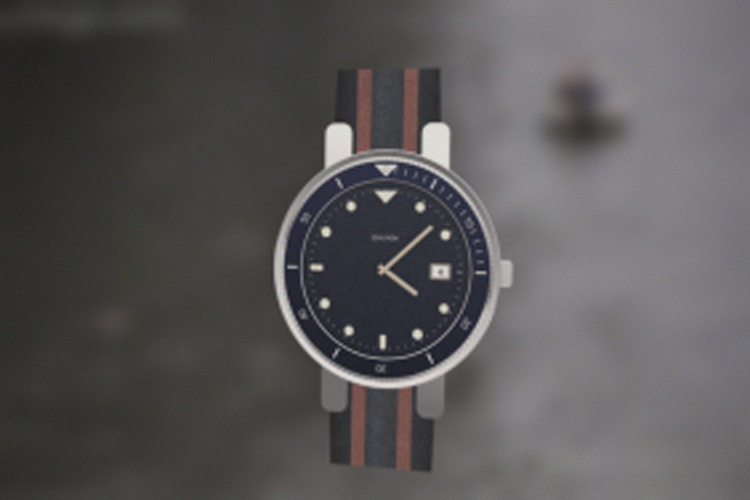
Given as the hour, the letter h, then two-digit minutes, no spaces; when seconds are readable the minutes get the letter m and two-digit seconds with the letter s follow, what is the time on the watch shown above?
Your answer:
4h08
